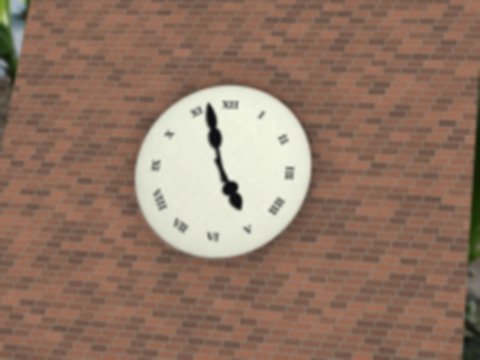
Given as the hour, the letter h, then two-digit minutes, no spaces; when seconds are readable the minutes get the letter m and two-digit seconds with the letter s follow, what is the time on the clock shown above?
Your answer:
4h57
